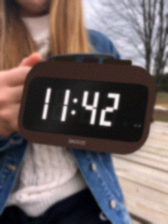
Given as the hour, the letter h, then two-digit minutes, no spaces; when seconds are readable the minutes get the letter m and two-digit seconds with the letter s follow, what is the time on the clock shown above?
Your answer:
11h42
